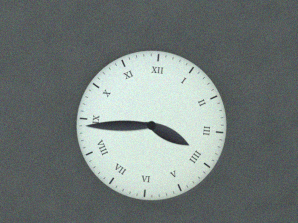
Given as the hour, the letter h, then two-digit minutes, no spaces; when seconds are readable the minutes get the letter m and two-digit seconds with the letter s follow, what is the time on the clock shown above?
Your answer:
3h44
